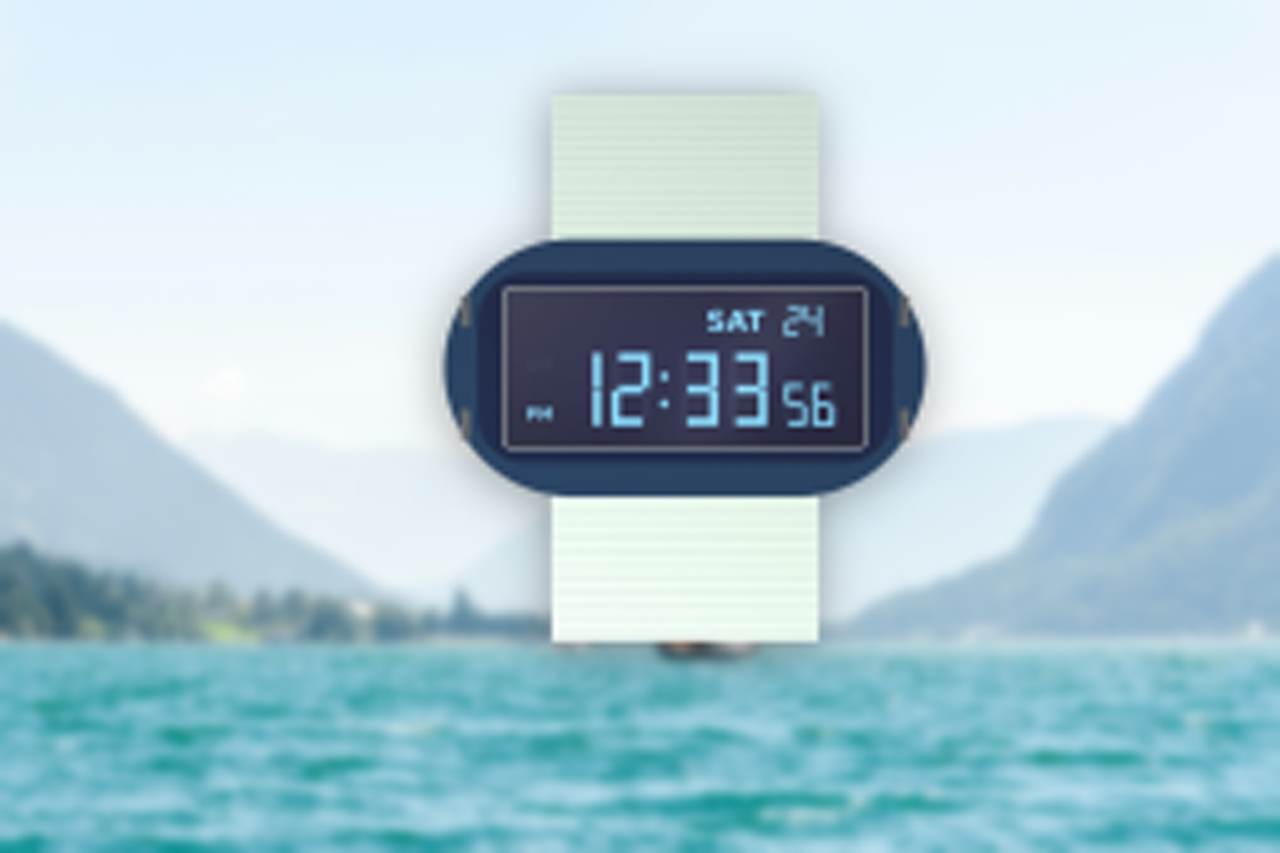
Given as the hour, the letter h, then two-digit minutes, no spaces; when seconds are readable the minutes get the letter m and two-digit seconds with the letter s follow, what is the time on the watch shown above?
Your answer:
12h33m56s
